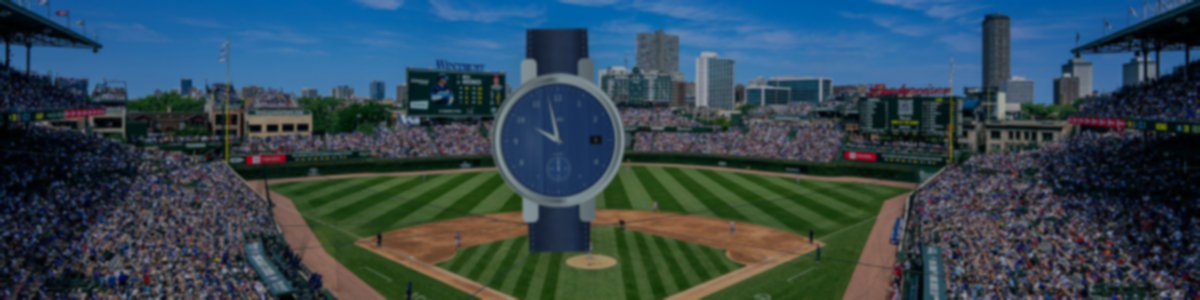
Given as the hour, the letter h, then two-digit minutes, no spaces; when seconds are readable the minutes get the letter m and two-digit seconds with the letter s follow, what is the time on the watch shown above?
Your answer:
9h58
